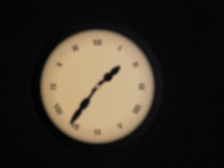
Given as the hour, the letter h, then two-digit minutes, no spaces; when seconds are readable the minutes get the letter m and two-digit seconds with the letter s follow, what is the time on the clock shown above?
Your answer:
1h36
